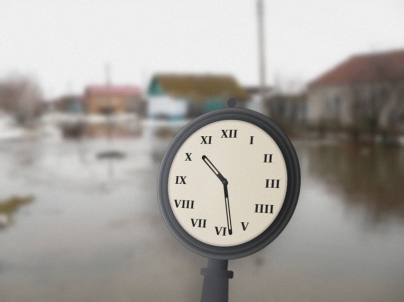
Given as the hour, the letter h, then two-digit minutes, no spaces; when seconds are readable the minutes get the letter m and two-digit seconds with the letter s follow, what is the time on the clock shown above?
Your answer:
10h28
